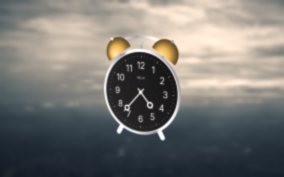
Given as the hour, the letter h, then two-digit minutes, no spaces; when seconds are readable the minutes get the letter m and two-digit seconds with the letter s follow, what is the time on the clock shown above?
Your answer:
4h37
